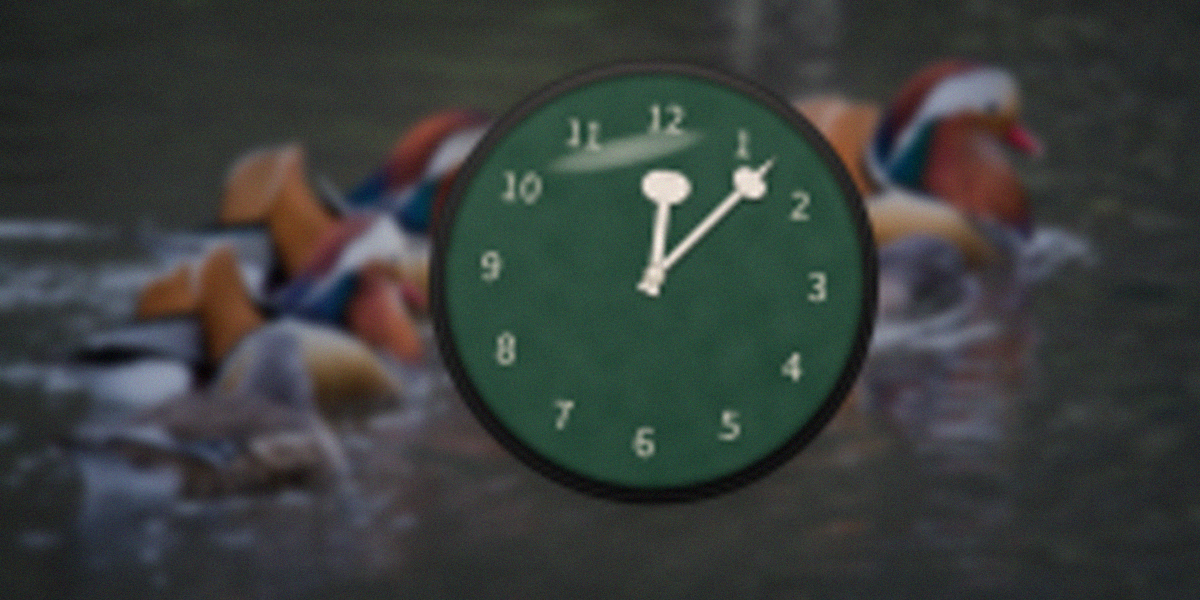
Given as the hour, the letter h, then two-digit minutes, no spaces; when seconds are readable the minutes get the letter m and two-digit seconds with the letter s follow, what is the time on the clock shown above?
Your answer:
12h07
